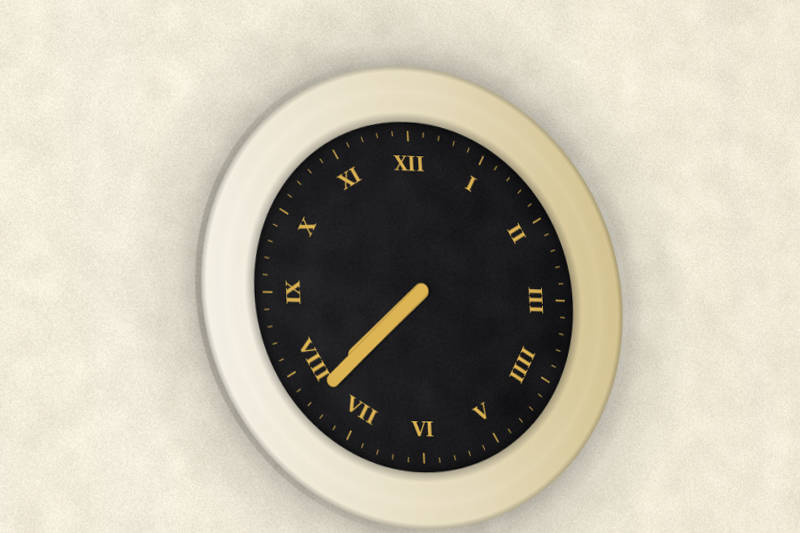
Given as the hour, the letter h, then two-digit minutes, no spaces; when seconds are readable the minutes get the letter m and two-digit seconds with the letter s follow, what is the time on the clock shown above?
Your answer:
7h38
